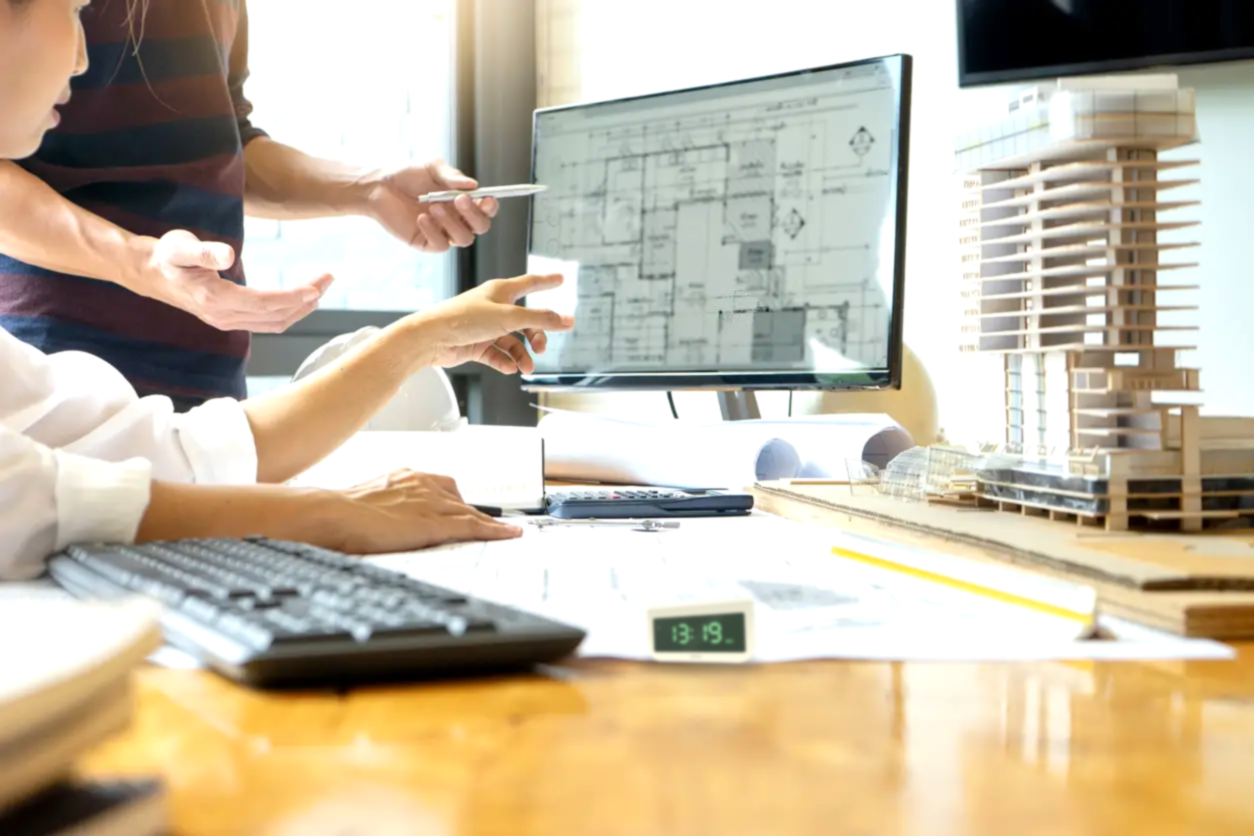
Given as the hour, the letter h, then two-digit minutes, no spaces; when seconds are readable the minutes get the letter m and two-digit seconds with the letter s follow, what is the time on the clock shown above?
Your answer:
13h19
